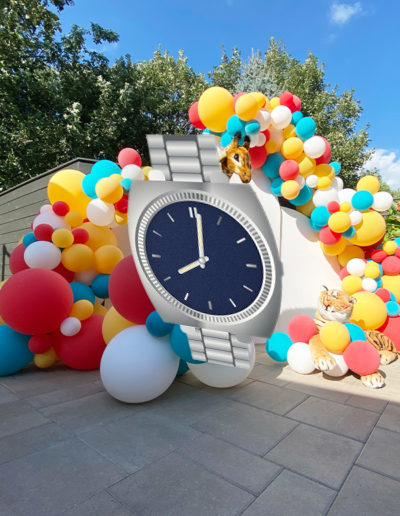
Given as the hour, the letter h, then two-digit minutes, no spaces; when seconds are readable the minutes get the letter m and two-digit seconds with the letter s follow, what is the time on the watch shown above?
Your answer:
8h01
